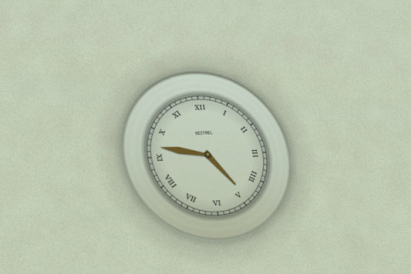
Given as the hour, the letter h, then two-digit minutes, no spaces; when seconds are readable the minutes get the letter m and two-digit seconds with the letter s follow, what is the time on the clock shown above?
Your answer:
4h47
